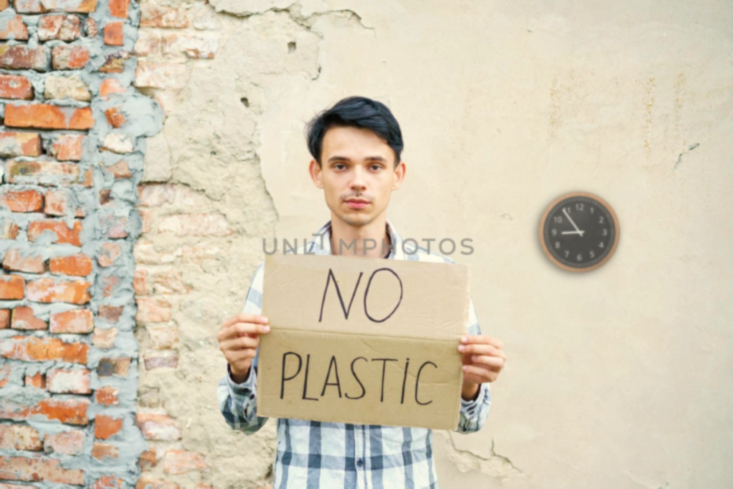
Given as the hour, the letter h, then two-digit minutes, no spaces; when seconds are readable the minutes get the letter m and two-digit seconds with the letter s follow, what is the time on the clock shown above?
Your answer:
8h54
